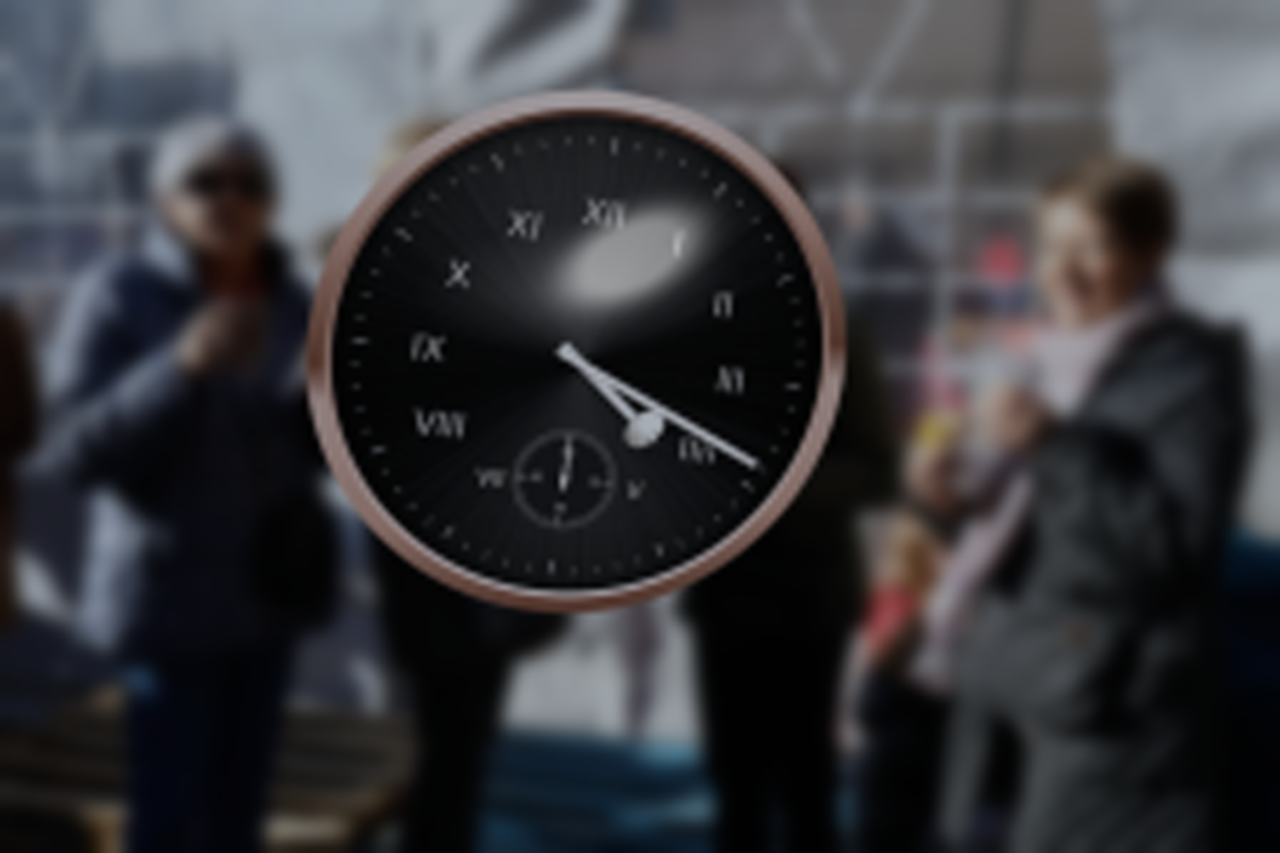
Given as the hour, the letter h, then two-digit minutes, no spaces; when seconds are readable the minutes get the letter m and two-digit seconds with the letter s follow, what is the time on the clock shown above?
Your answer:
4h19
